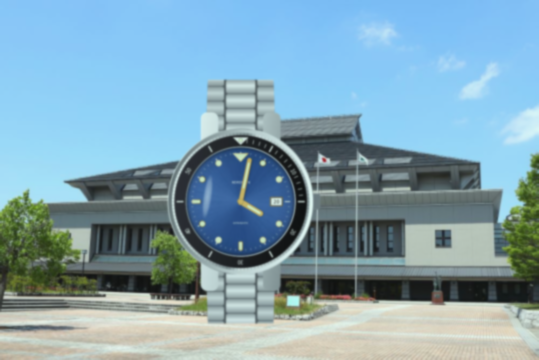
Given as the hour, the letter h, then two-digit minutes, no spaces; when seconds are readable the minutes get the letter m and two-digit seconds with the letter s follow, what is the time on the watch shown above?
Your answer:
4h02
